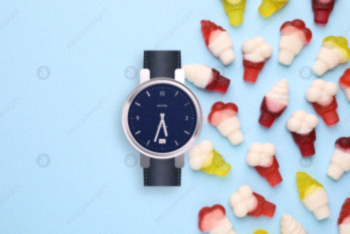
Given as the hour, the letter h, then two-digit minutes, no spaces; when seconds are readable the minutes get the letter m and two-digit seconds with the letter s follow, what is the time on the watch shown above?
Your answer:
5h33
